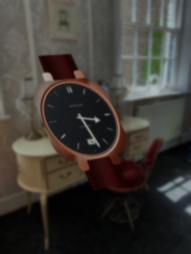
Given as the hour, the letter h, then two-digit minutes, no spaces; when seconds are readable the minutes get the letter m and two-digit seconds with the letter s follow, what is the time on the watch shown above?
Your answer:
3h28
